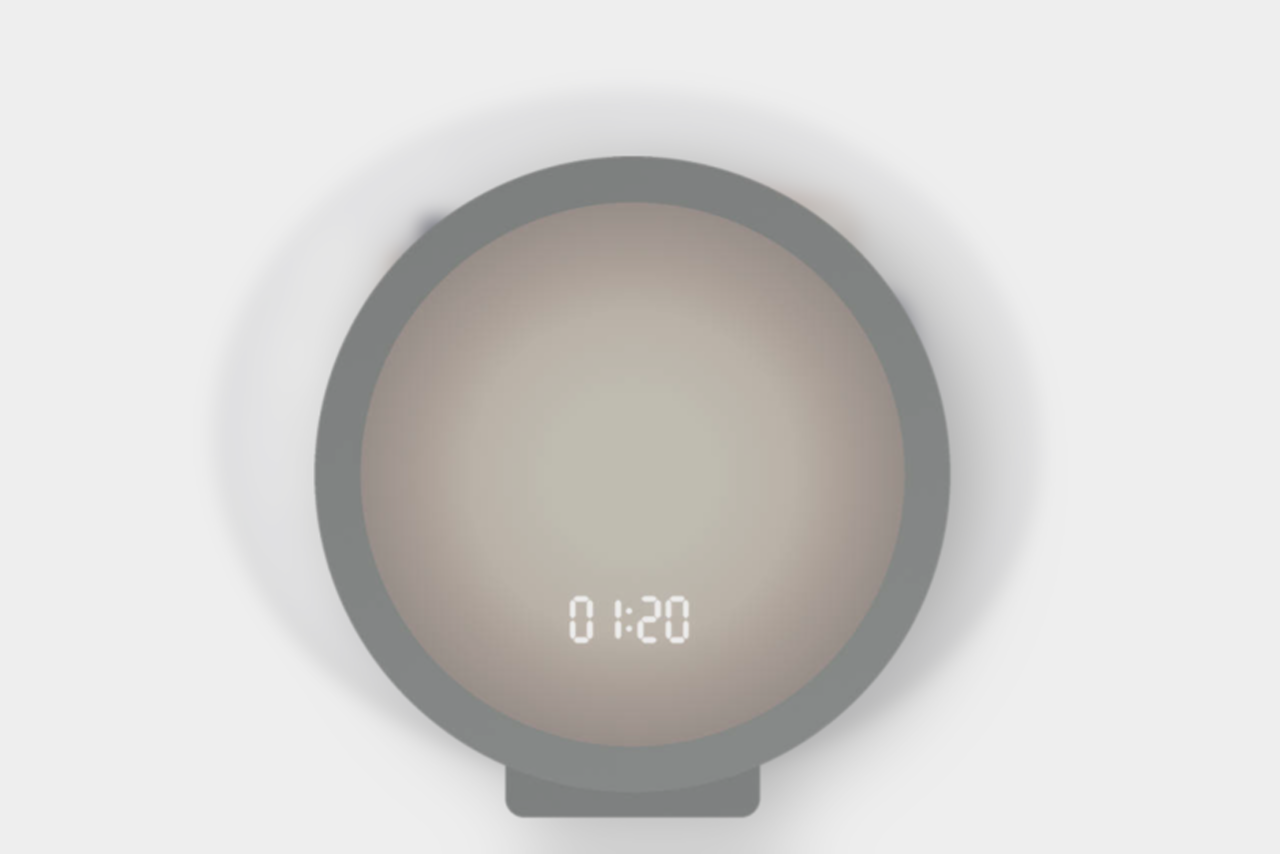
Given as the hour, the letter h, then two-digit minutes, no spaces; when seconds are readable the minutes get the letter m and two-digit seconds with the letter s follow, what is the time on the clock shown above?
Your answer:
1h20
